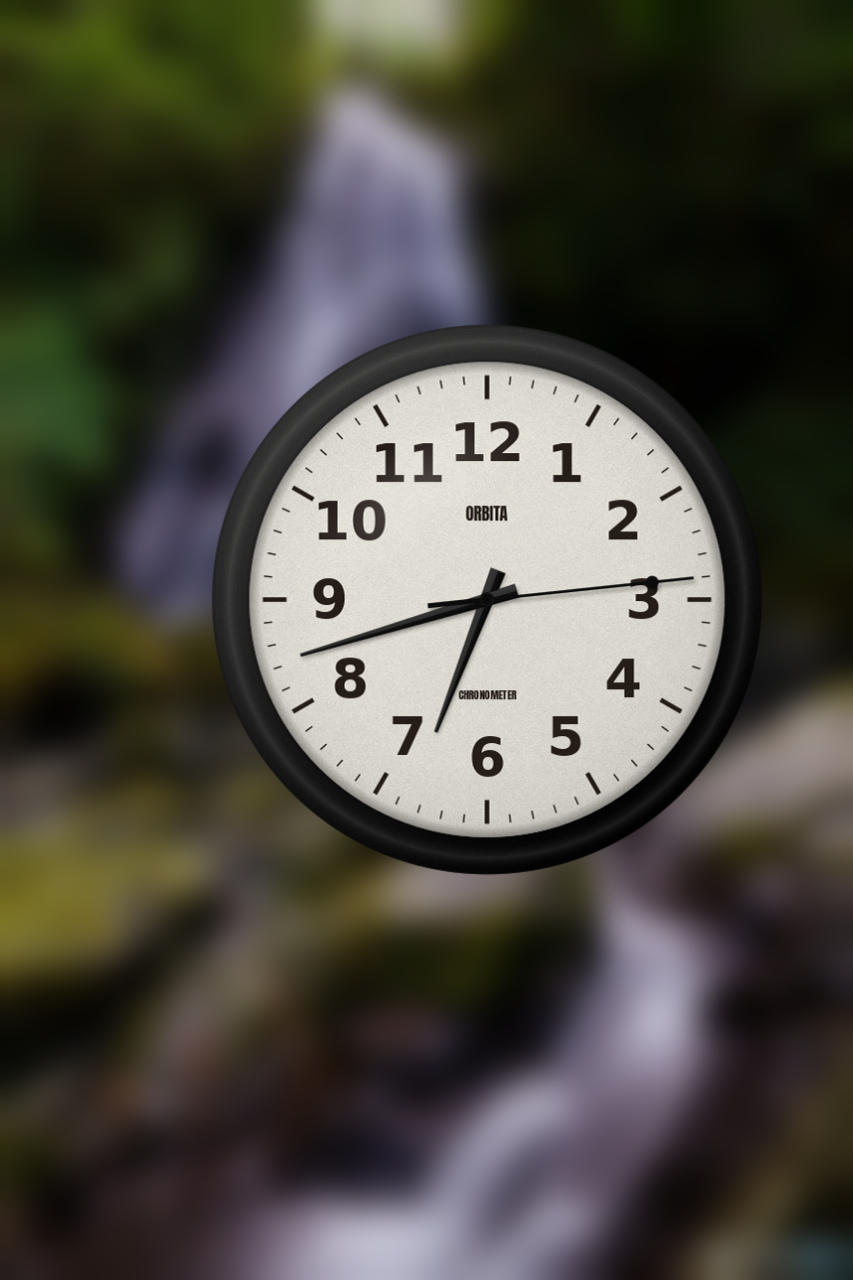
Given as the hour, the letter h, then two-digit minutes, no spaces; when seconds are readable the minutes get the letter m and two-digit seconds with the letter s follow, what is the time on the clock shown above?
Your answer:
6h42m14s
